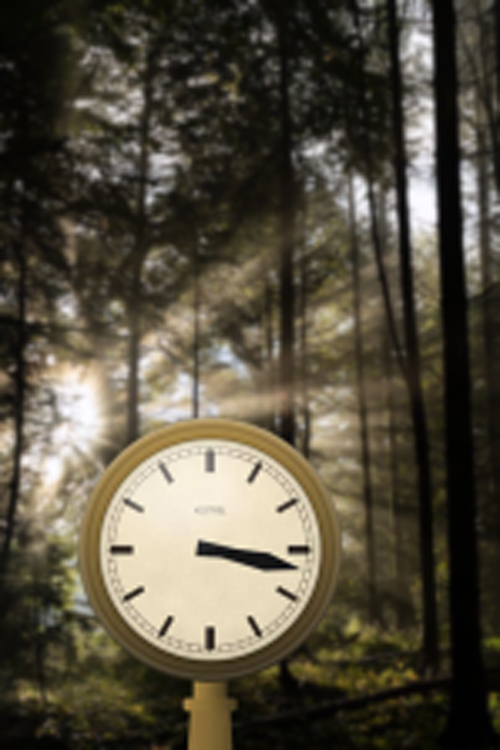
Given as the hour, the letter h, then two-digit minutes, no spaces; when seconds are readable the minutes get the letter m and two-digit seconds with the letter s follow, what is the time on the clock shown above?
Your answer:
3h17
